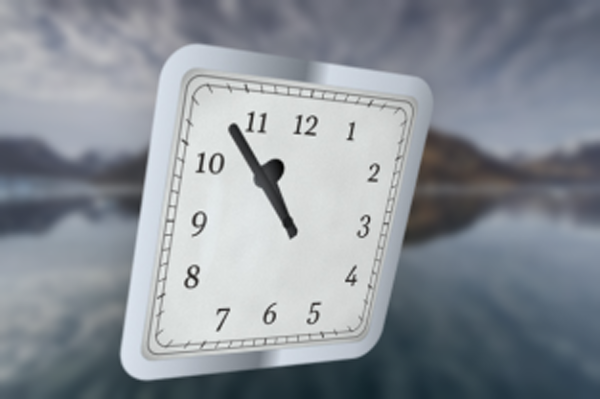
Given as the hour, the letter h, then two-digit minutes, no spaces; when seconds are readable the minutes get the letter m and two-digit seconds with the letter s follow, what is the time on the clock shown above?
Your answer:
10h53
